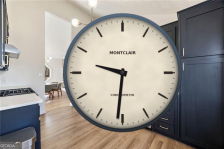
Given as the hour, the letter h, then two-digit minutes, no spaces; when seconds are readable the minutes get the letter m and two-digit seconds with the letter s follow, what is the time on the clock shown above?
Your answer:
9h31
